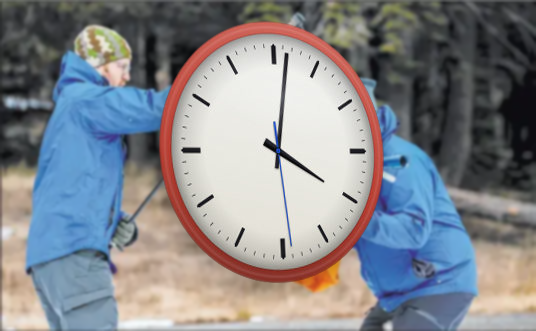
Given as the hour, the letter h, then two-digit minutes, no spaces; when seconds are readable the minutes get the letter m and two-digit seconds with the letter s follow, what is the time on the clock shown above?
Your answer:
4h01m29s
